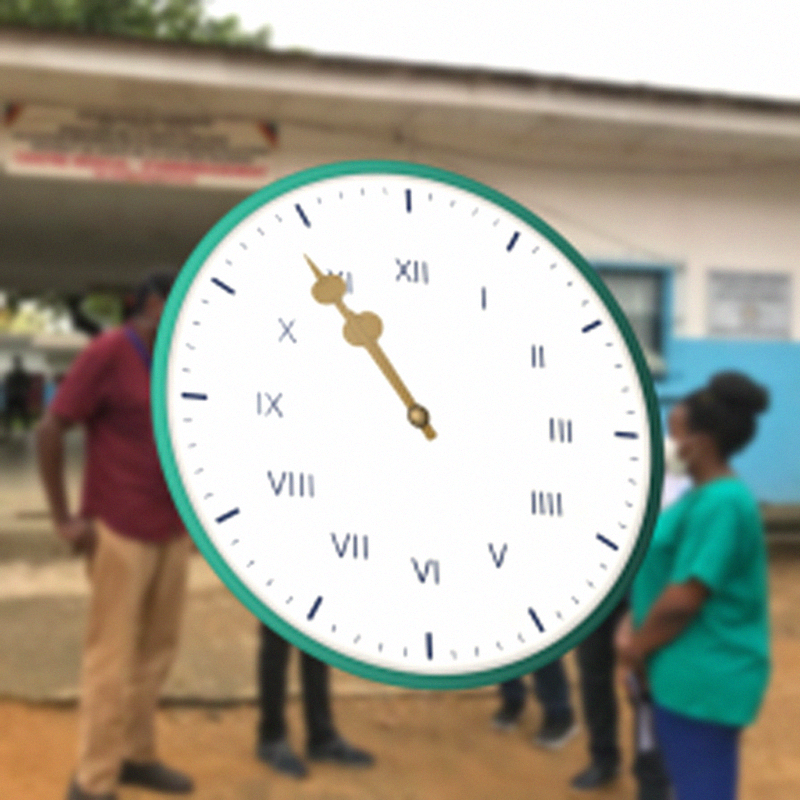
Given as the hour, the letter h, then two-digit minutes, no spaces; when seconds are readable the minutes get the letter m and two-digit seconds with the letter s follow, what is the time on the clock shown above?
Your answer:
10h54
